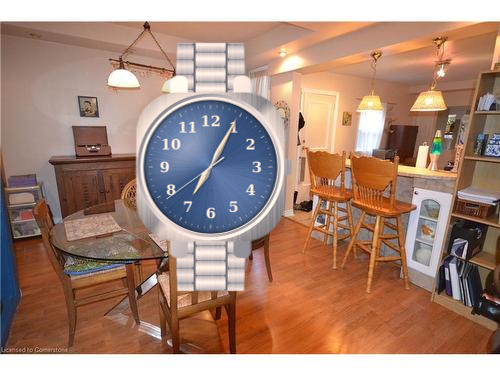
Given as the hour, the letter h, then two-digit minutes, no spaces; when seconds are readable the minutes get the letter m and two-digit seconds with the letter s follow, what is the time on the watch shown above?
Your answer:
7h04m39s
